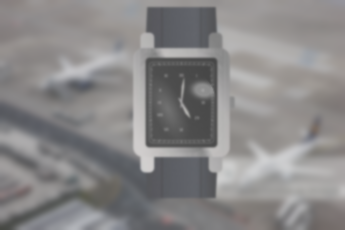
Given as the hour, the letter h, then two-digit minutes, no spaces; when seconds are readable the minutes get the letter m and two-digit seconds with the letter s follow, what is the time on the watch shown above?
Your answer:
5h01
